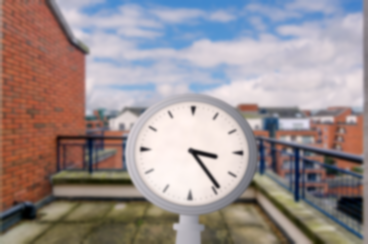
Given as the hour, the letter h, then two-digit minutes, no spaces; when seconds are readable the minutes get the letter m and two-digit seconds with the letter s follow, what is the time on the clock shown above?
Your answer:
3h24
